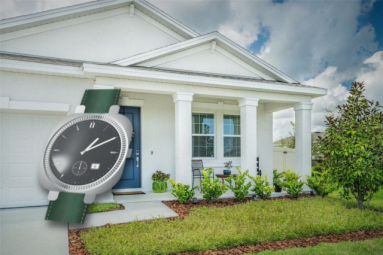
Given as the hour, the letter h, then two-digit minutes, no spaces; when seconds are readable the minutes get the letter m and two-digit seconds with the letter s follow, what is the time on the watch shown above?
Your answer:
1h10
